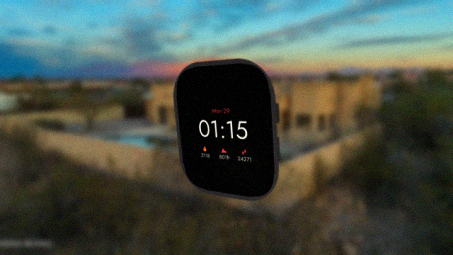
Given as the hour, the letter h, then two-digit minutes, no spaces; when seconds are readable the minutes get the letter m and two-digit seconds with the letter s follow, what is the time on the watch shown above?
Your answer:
1h15
